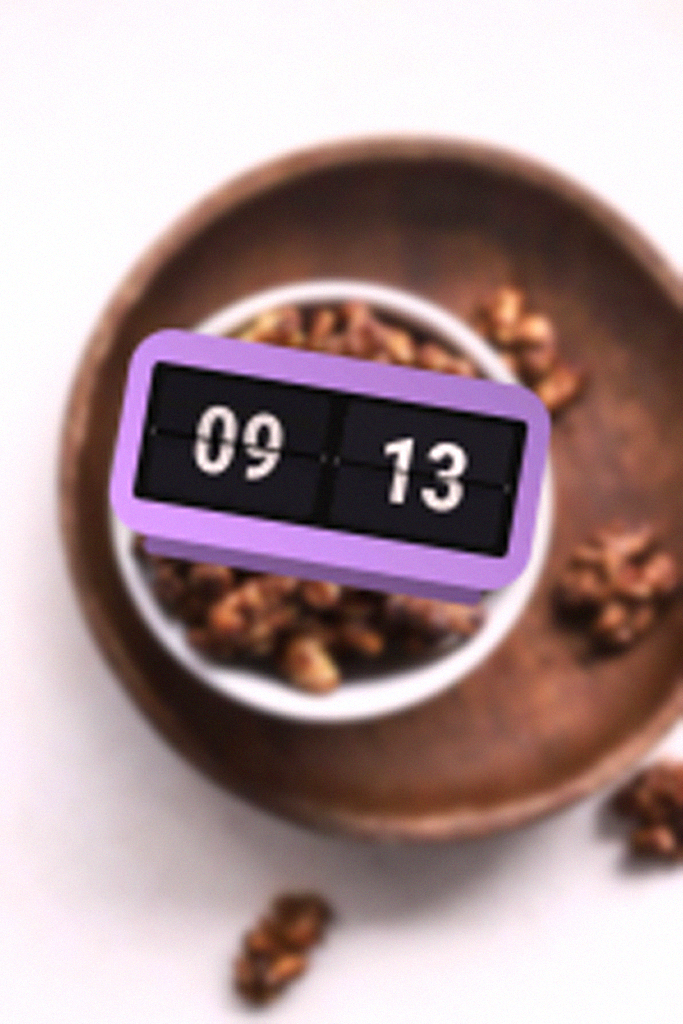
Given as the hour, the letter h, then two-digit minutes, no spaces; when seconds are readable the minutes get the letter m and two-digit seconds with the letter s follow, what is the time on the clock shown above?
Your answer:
9h13
